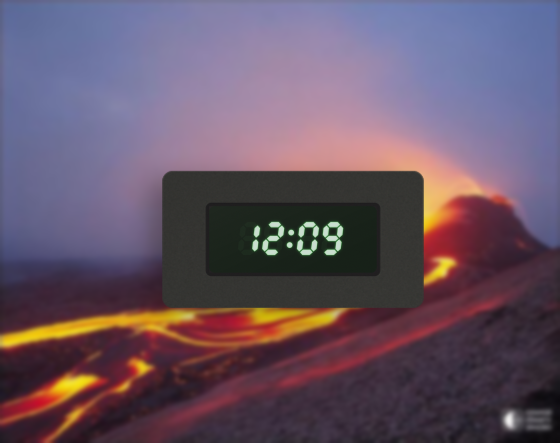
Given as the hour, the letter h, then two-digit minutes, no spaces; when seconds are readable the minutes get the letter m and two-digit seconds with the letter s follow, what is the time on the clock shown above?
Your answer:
12h09
